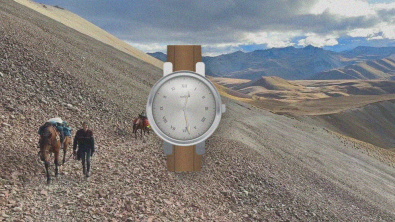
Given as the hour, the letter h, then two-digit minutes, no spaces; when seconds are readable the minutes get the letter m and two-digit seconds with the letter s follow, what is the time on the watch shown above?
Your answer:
12h28
